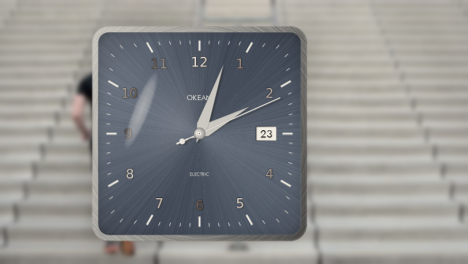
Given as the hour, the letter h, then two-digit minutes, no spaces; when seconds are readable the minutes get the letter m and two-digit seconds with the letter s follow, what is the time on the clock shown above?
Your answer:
2h03m11s
